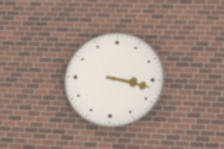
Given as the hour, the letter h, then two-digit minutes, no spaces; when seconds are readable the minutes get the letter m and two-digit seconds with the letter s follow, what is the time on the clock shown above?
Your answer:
3h17
